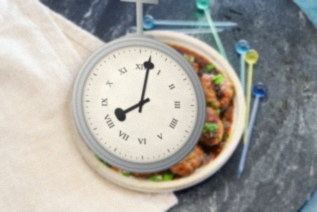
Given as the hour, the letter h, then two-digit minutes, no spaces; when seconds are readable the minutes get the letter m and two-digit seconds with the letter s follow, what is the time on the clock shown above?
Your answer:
8h02
